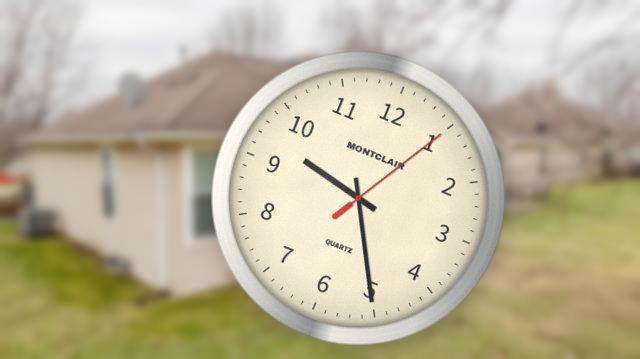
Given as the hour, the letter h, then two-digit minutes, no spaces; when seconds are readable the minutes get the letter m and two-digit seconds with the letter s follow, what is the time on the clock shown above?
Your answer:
9h25m05s
